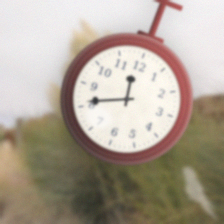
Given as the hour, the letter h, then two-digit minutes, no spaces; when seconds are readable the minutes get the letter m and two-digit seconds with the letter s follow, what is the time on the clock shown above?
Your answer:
11h41
